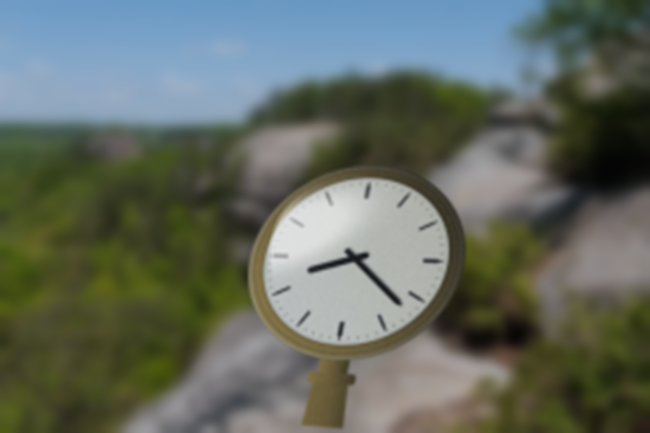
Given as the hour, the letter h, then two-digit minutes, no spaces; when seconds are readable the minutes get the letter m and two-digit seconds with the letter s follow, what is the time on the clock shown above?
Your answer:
8h22
